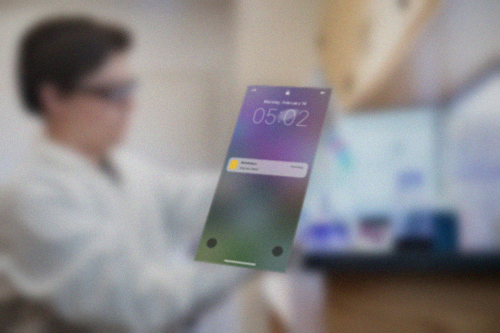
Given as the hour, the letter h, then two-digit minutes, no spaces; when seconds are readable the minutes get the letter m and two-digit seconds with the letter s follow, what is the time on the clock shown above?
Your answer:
5h02
